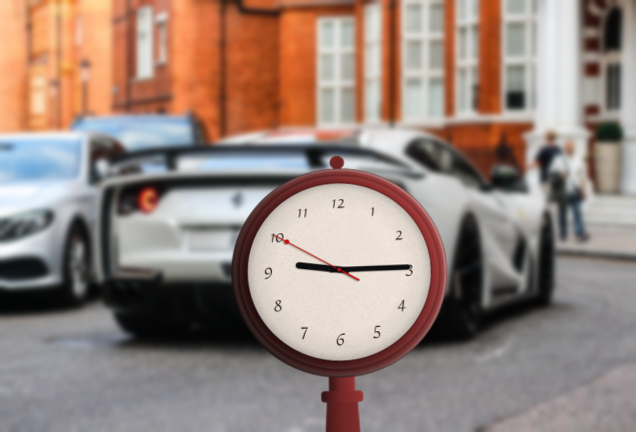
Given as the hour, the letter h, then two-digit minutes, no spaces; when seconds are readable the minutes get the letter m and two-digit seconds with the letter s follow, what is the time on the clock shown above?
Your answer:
9h14m50s
